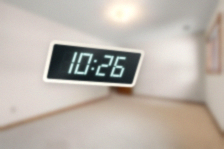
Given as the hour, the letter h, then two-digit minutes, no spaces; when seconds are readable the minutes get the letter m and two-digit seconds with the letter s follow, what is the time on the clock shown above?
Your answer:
10h26
